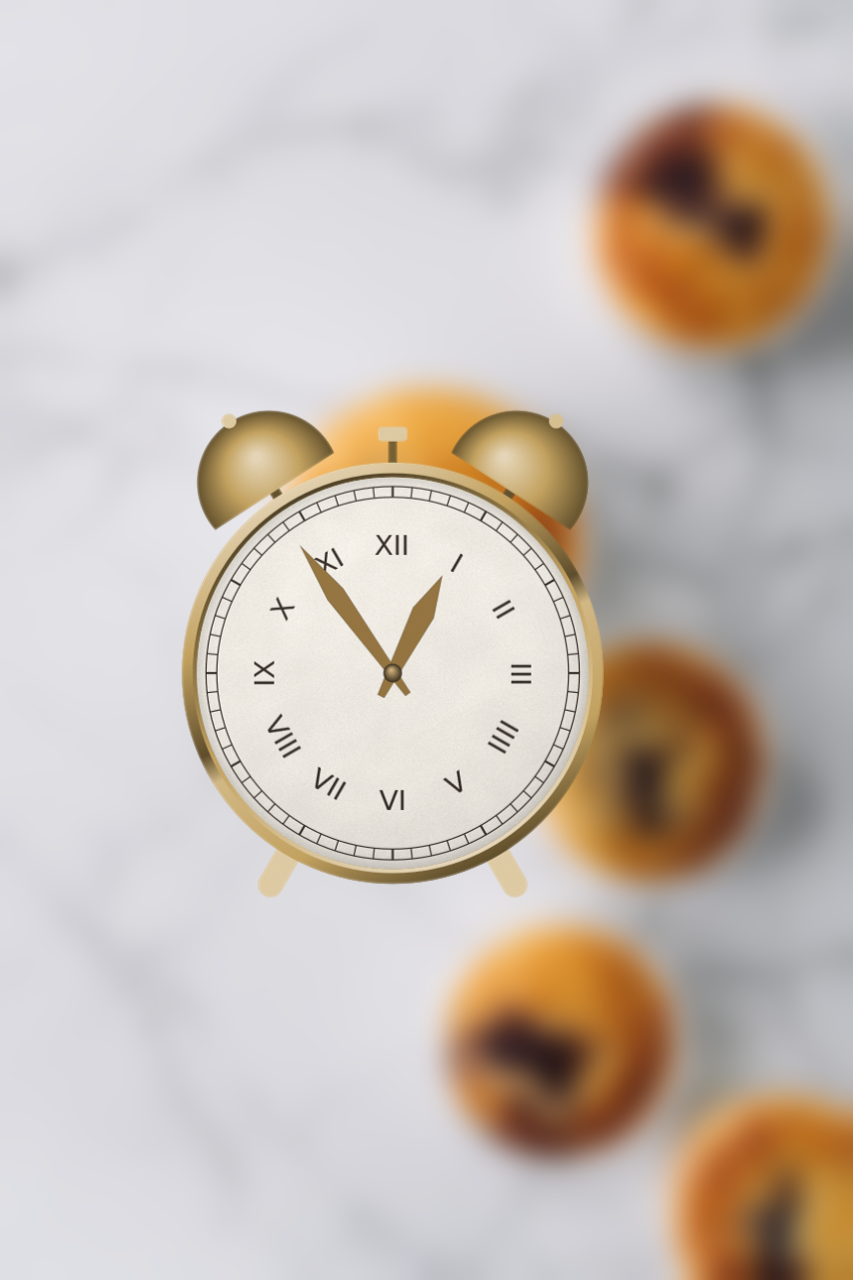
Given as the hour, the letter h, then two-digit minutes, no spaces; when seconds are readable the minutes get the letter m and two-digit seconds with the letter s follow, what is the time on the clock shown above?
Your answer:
12h54
